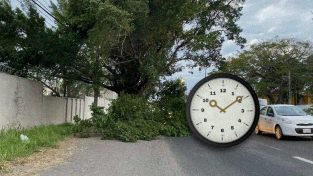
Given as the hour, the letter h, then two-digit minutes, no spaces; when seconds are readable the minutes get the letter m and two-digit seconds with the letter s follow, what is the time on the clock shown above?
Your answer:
10h09
